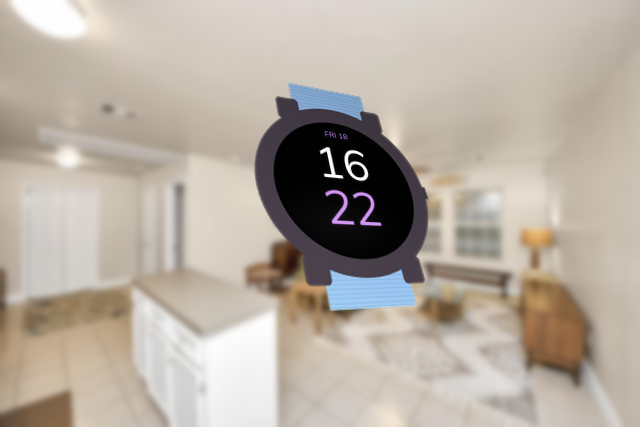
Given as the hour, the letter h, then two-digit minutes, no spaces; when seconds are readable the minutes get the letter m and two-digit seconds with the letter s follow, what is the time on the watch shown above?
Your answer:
16h22
